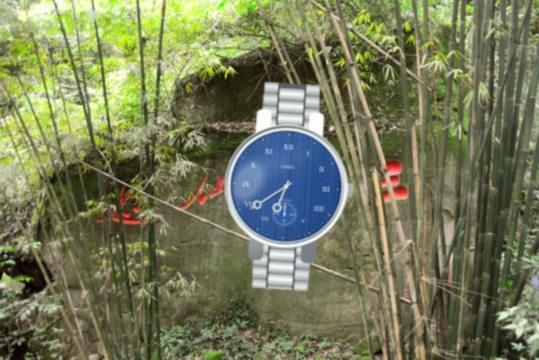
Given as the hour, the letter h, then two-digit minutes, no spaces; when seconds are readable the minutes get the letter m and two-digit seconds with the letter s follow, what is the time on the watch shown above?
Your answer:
6h39
